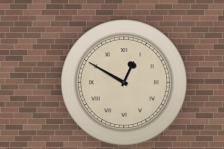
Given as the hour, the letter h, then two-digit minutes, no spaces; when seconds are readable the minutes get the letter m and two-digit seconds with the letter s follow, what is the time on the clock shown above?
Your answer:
12h50
